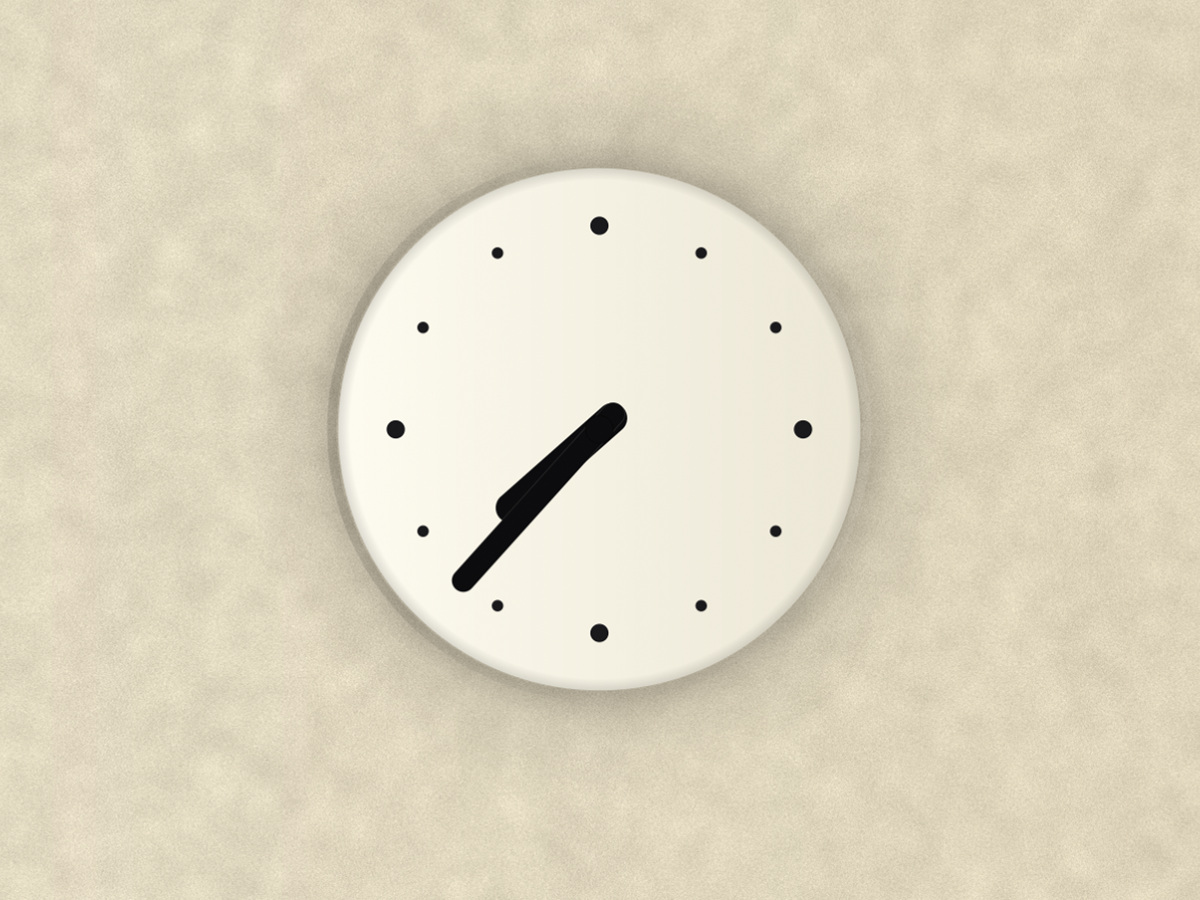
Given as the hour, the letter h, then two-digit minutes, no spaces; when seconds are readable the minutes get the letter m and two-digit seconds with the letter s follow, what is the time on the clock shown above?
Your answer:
7h37
